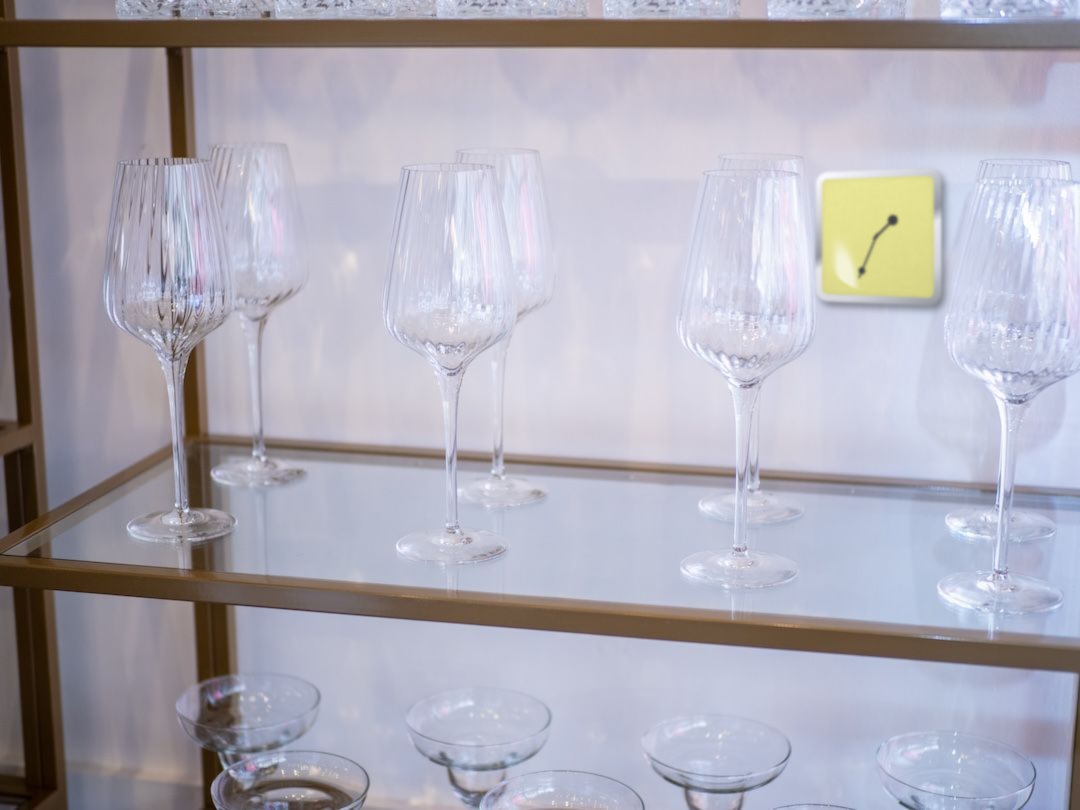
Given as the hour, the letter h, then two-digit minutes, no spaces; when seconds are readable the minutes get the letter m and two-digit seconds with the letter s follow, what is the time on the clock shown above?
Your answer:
1h34
